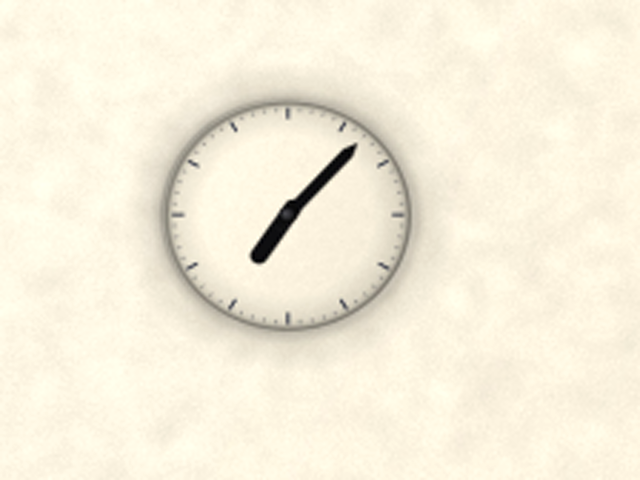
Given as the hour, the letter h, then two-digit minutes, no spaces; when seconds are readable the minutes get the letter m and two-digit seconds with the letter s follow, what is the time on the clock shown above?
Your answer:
7h07
